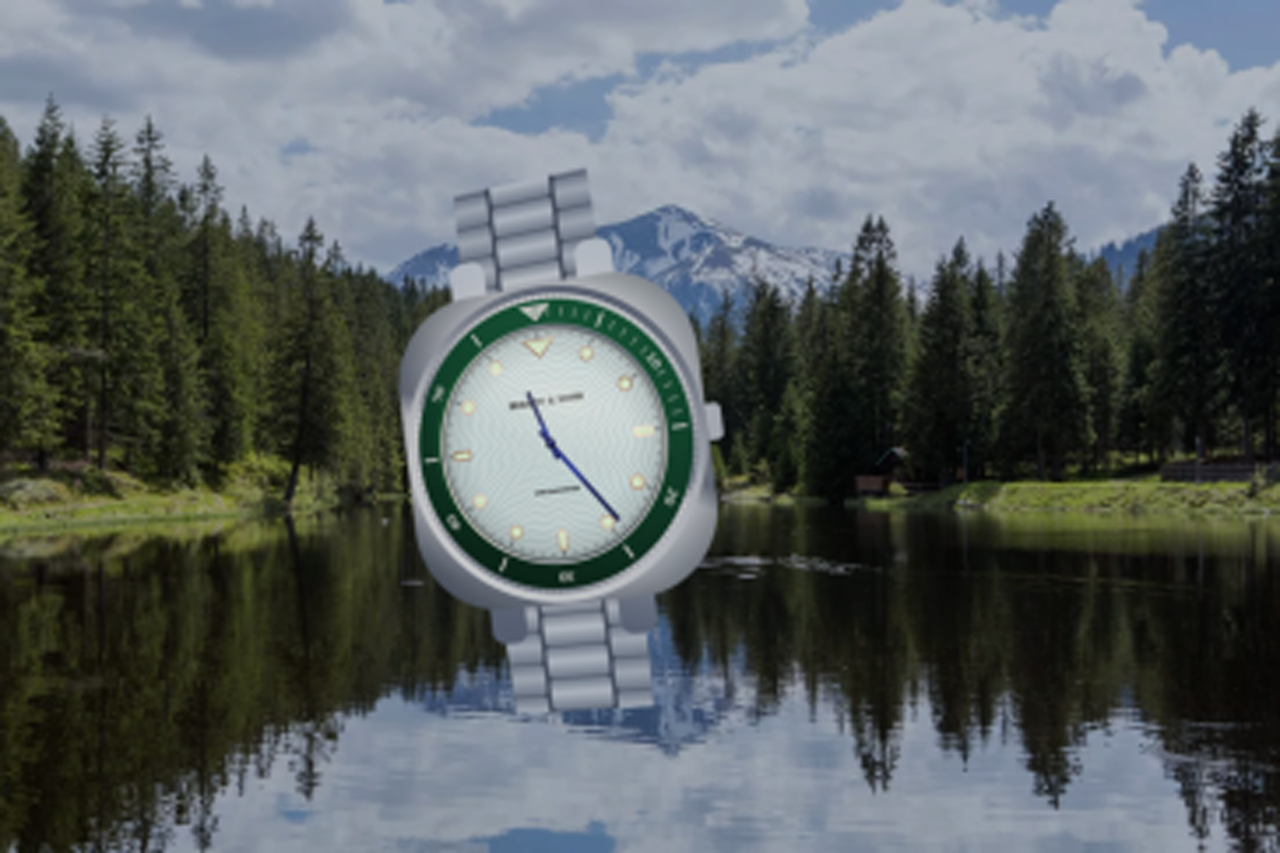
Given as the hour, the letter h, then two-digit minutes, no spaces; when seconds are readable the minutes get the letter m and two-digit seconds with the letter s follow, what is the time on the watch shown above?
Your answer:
11h24
